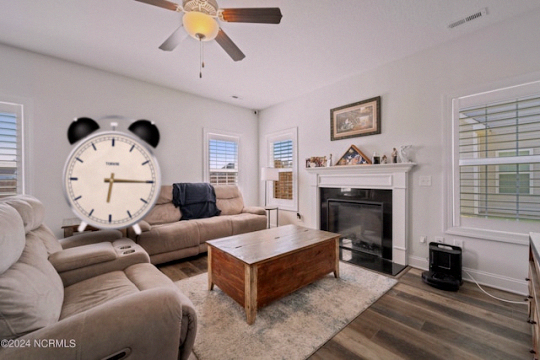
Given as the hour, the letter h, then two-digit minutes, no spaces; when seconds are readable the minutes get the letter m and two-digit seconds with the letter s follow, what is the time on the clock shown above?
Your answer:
6h15
